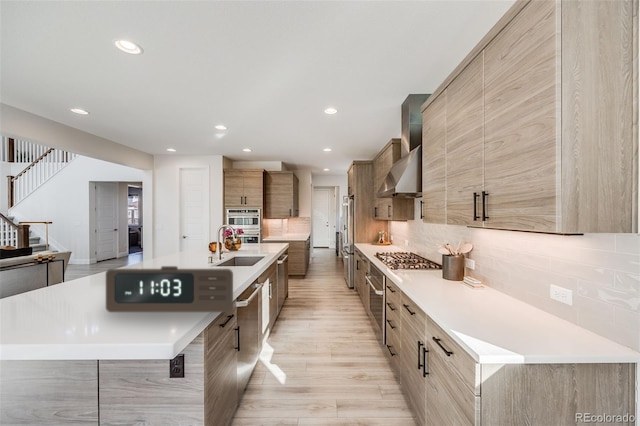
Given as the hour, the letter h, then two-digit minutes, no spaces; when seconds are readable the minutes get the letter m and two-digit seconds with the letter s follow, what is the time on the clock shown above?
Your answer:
11h03
